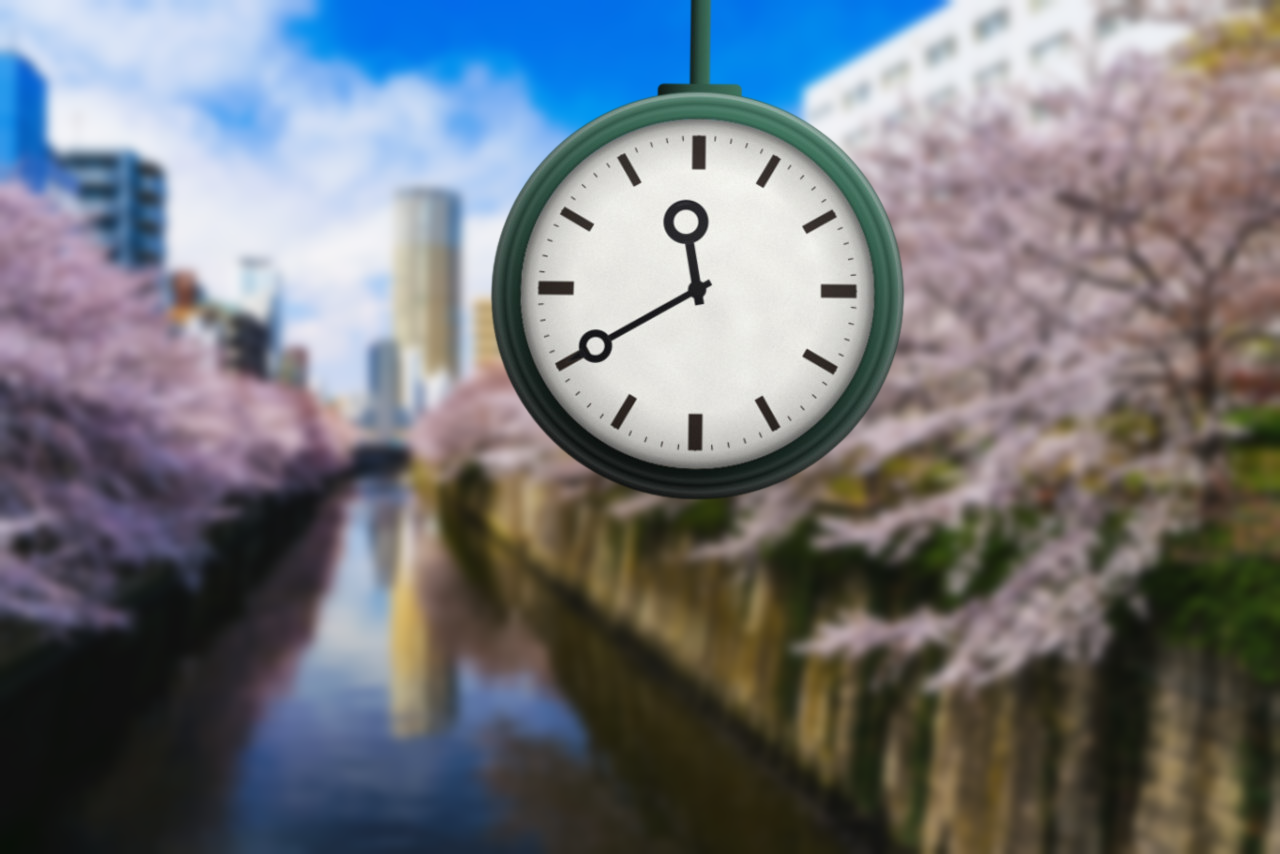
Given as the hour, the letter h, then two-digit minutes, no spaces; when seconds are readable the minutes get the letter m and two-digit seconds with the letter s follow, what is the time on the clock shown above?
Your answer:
11h40
